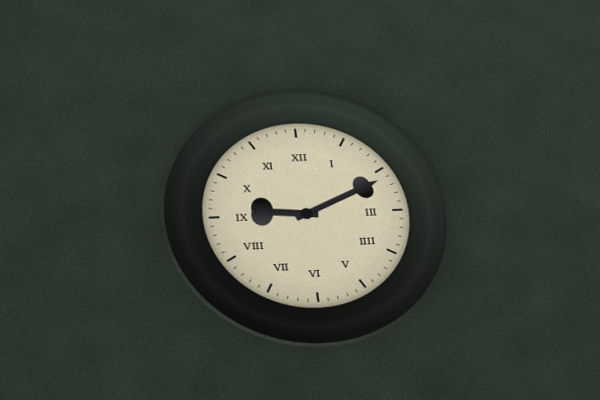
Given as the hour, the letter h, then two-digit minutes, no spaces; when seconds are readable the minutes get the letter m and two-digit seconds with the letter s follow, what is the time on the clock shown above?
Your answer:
9h11
